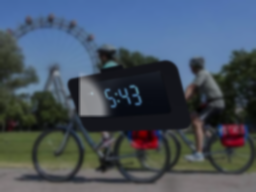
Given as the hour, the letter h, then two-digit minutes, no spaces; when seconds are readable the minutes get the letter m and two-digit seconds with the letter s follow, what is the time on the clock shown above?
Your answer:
5h43
